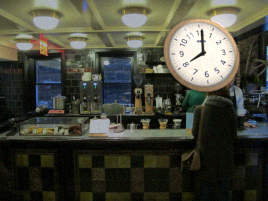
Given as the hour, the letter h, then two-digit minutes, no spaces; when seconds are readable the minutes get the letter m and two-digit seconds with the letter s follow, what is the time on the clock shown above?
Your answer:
8h01
